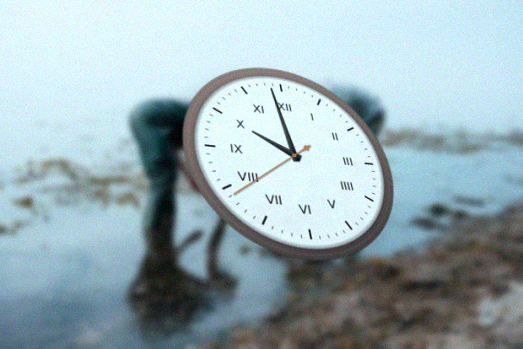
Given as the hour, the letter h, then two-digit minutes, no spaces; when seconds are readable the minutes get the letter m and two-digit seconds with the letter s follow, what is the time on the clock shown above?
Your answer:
9h58m39s
